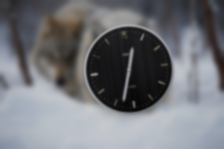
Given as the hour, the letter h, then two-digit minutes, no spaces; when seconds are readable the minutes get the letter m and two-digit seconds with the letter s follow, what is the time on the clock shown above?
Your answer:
12h33
